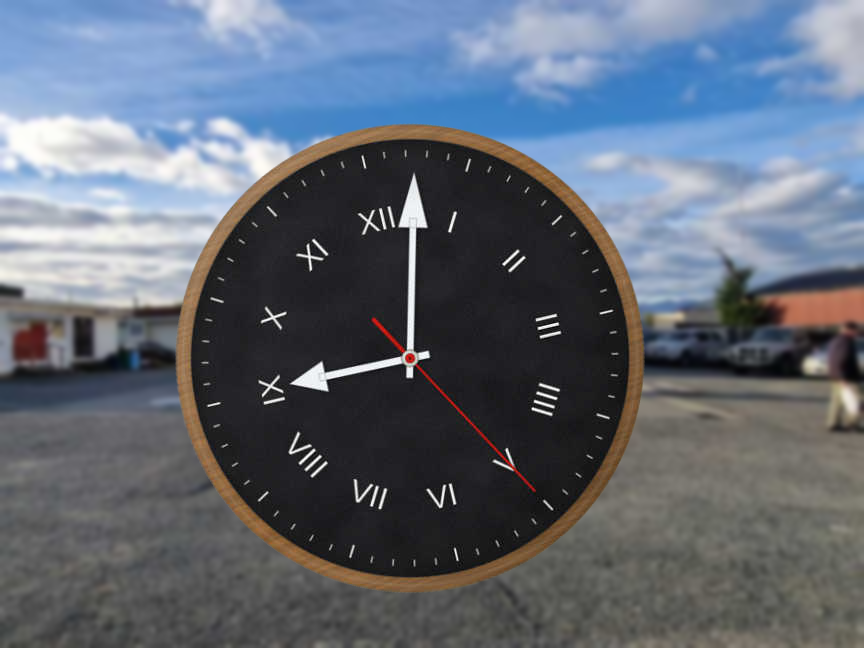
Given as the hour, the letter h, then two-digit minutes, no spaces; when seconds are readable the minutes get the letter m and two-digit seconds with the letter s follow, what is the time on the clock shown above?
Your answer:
9h02m25s
